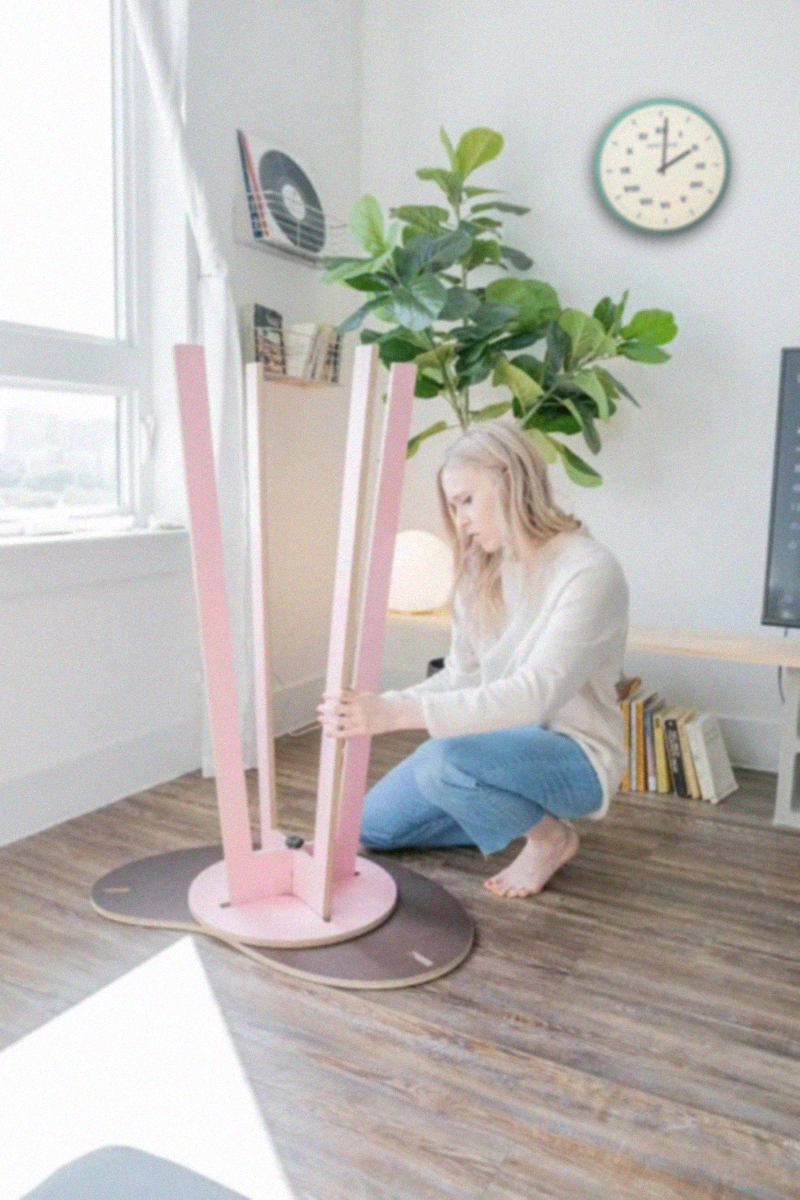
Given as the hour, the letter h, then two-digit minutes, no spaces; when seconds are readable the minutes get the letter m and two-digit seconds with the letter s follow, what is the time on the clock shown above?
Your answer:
2h01
